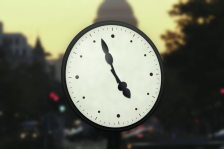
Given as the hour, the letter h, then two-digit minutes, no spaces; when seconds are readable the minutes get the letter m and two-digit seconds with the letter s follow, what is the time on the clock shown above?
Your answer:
4h57
